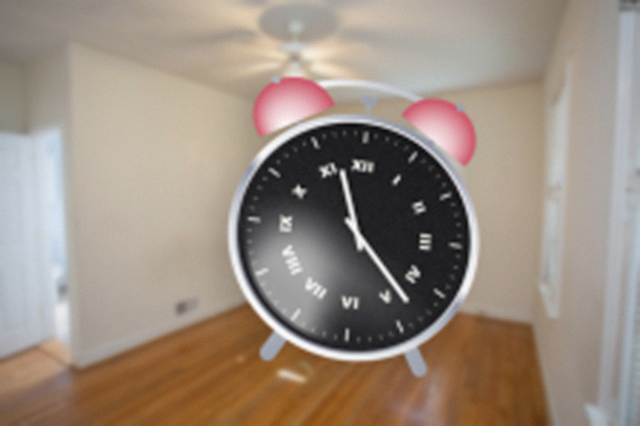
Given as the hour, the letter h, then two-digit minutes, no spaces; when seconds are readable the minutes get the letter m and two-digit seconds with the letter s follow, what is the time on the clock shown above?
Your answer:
11h23
